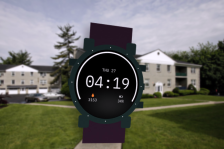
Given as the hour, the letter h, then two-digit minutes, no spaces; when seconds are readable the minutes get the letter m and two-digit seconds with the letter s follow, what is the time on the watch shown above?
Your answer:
4h19
